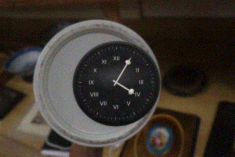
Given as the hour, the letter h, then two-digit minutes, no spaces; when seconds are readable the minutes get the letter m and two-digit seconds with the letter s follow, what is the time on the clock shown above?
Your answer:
4h05
